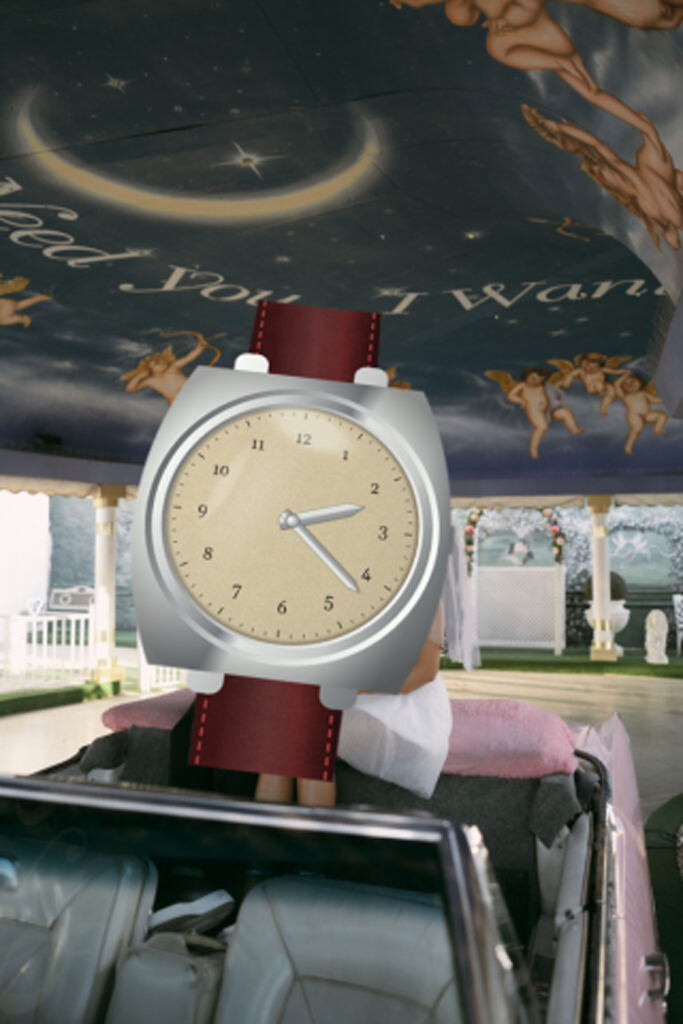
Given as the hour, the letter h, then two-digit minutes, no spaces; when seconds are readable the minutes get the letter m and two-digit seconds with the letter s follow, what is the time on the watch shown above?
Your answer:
2h22
